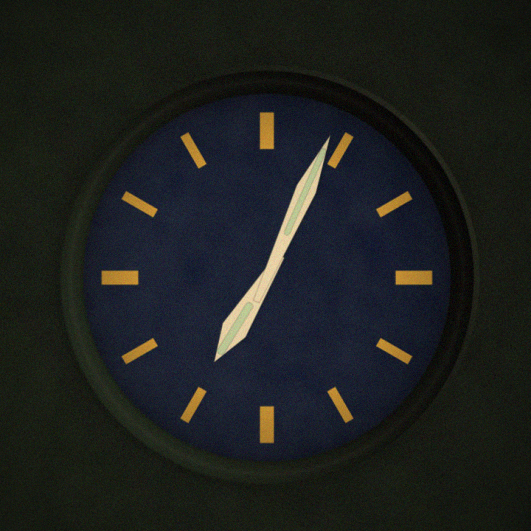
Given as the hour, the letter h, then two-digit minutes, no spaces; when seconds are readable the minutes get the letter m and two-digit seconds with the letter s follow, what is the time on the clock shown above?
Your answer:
7h04
